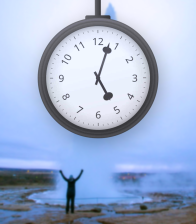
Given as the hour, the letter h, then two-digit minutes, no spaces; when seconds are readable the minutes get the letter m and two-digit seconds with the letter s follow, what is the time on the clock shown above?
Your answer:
5h03
